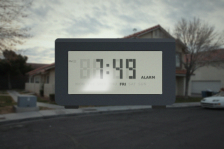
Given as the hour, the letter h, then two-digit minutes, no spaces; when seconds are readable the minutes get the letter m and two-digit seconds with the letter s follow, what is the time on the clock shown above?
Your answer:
7h49
